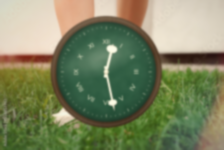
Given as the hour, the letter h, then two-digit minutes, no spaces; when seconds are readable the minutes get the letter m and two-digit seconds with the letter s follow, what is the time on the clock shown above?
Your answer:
12h28
